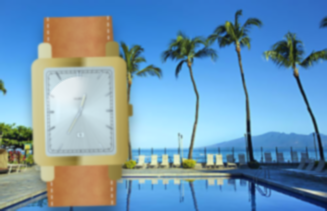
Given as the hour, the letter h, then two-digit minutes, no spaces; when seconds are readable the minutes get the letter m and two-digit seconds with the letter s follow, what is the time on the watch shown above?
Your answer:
12h35
